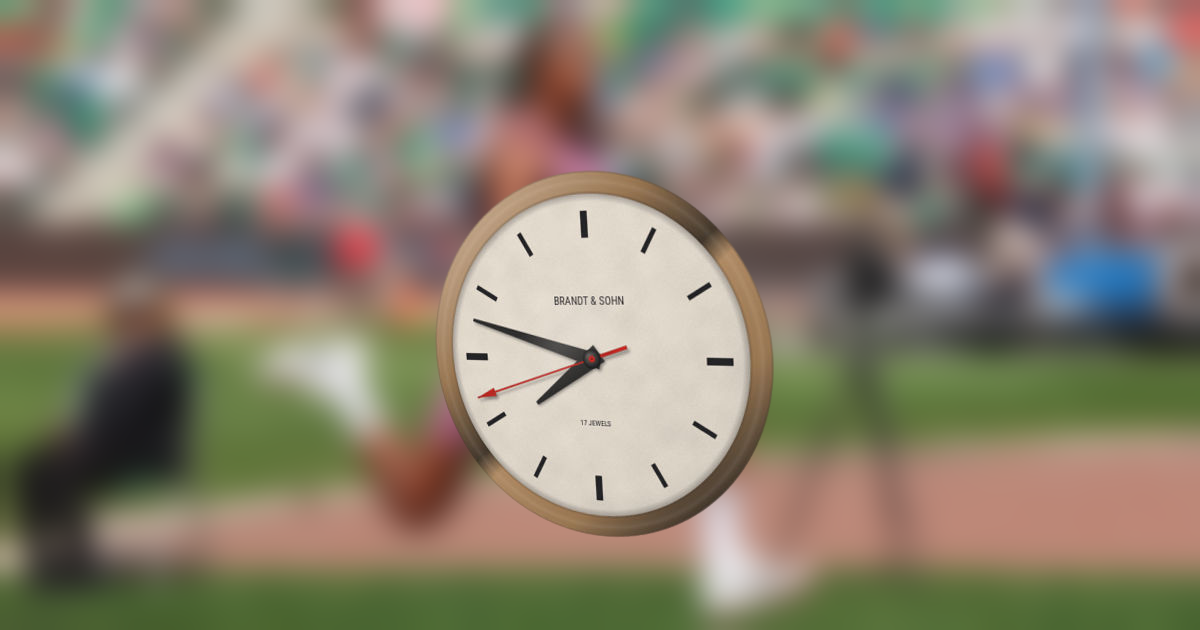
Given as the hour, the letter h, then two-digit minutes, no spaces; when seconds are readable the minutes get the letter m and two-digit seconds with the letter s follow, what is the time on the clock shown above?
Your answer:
7h47m42s
